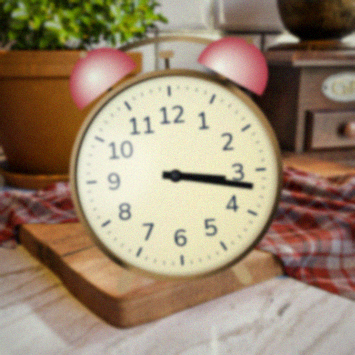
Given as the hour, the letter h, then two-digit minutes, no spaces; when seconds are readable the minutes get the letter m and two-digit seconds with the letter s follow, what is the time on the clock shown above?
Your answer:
3h17
